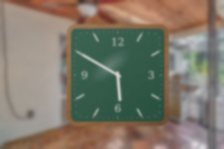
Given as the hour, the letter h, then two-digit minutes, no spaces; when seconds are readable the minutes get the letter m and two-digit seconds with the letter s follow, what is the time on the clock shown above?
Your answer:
5h50
